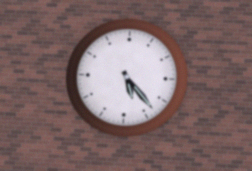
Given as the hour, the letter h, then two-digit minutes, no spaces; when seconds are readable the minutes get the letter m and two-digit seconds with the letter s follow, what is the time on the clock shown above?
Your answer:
5h23
